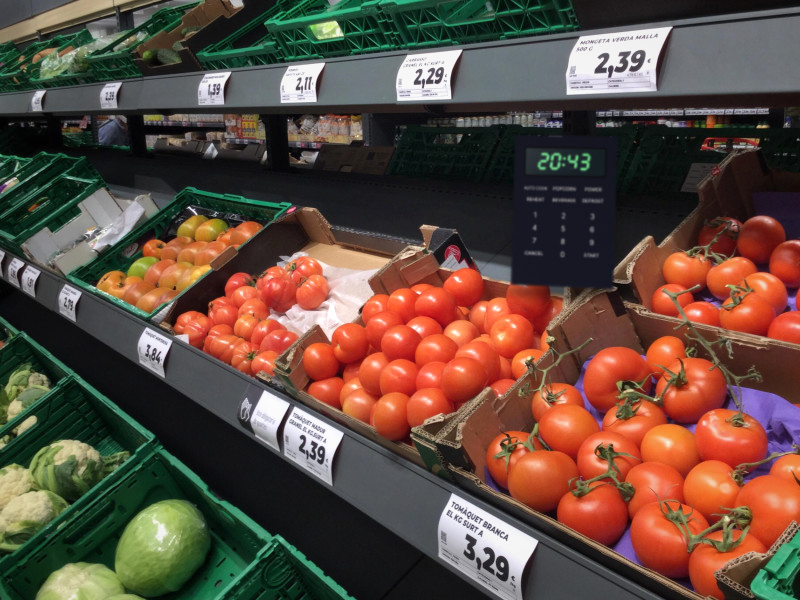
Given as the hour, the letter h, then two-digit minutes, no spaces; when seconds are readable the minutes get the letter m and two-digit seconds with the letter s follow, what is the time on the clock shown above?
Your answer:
20h43
